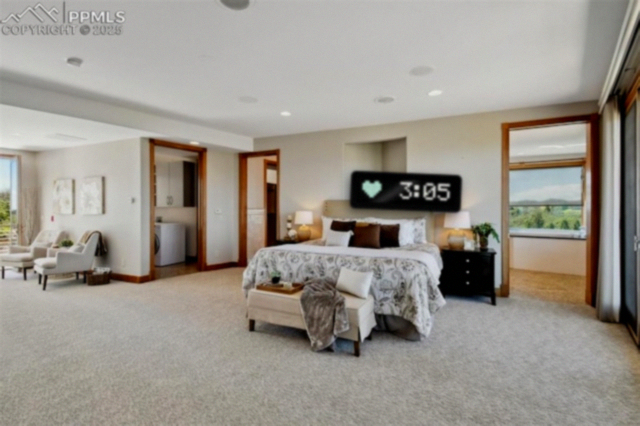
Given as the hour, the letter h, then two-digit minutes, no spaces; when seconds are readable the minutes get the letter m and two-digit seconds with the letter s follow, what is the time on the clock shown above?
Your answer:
3h05
